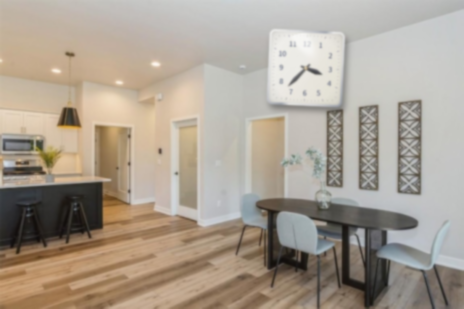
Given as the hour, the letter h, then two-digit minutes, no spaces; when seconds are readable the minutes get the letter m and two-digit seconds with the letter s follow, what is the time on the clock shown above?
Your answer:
3h37
